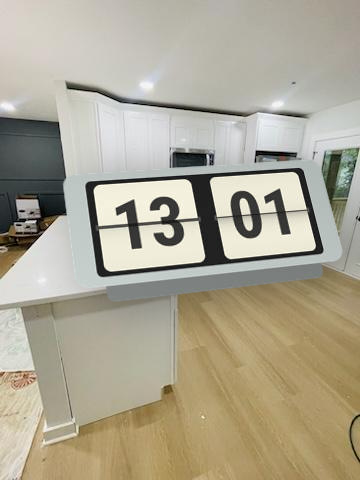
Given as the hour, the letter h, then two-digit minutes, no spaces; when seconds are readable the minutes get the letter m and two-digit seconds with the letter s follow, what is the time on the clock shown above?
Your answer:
13h01
